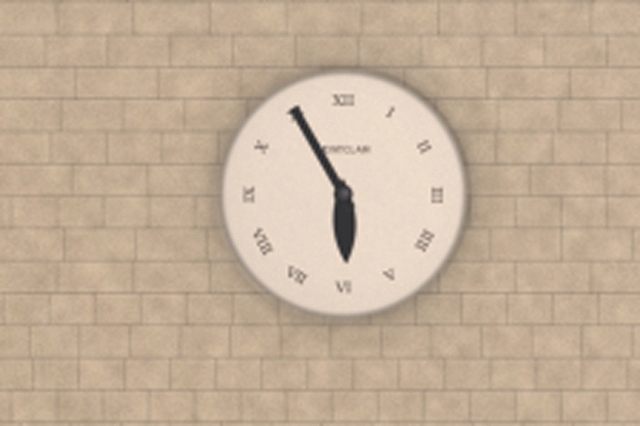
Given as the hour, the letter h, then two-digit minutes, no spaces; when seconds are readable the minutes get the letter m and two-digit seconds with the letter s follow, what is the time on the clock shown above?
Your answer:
5h55
